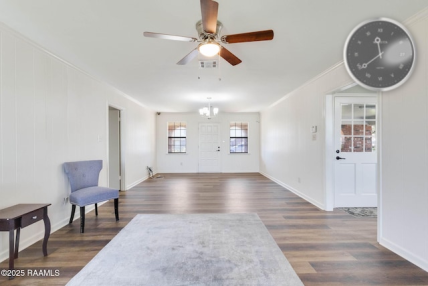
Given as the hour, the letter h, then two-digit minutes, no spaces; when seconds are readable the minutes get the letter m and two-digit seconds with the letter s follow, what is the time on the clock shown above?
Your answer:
11h39
